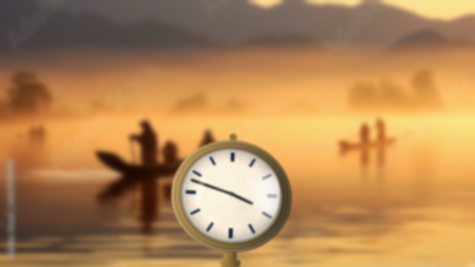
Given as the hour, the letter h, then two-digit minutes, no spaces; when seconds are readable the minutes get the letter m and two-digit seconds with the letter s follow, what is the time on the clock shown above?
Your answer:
3h48
